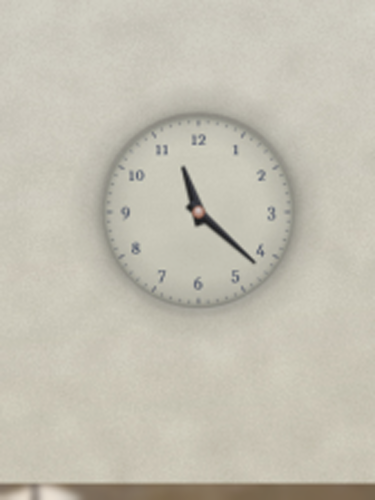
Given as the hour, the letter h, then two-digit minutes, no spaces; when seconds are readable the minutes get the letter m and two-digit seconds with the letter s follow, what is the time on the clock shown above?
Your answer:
11h22
